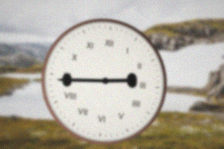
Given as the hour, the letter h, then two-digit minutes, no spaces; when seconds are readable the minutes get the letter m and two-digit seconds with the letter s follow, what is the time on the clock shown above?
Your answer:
2h44
